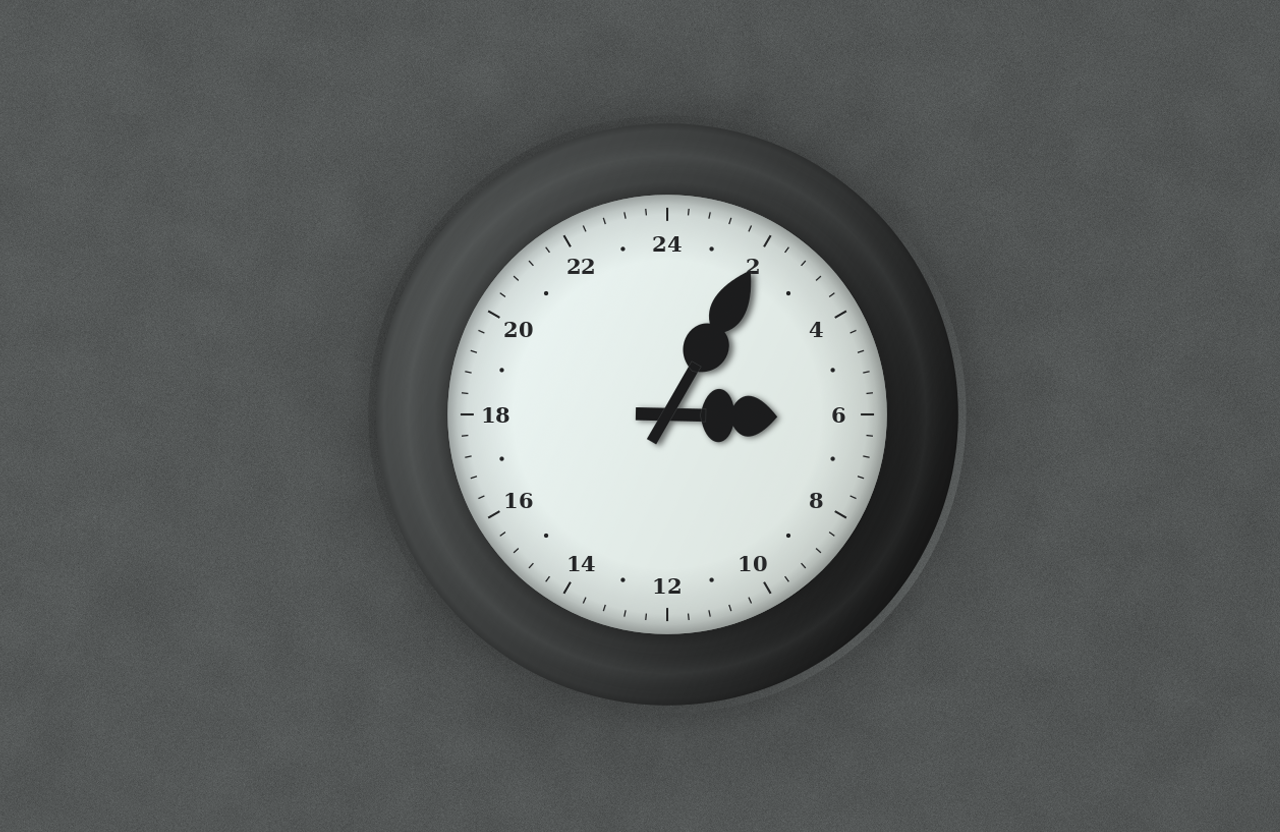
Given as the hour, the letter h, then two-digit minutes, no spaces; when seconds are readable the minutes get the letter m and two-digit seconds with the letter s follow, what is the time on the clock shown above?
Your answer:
6h05
